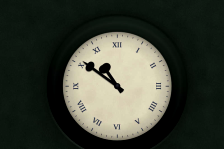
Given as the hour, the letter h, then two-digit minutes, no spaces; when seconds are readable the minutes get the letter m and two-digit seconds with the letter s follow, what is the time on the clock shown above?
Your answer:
10h51
